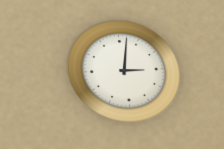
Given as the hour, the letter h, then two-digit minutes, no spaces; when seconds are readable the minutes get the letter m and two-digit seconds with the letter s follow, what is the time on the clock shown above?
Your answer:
3h02
